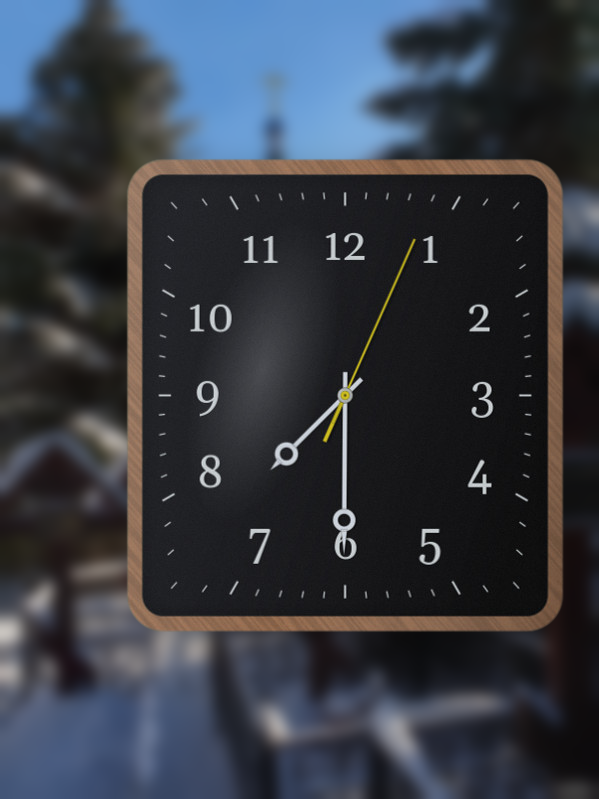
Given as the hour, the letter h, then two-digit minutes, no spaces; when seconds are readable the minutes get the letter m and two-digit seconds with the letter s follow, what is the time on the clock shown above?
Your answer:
7h30m04s
